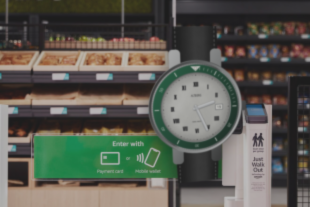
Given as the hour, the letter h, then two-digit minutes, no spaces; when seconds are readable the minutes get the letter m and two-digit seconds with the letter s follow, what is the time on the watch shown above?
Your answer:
2h26
